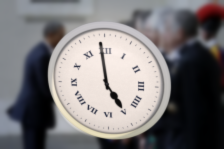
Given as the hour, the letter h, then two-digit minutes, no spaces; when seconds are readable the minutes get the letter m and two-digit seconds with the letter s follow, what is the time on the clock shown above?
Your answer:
4h59
